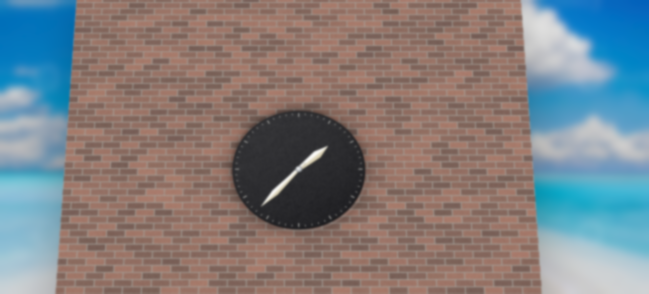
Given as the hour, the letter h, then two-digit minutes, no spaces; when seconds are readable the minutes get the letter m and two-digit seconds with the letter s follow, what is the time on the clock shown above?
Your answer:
1h37
